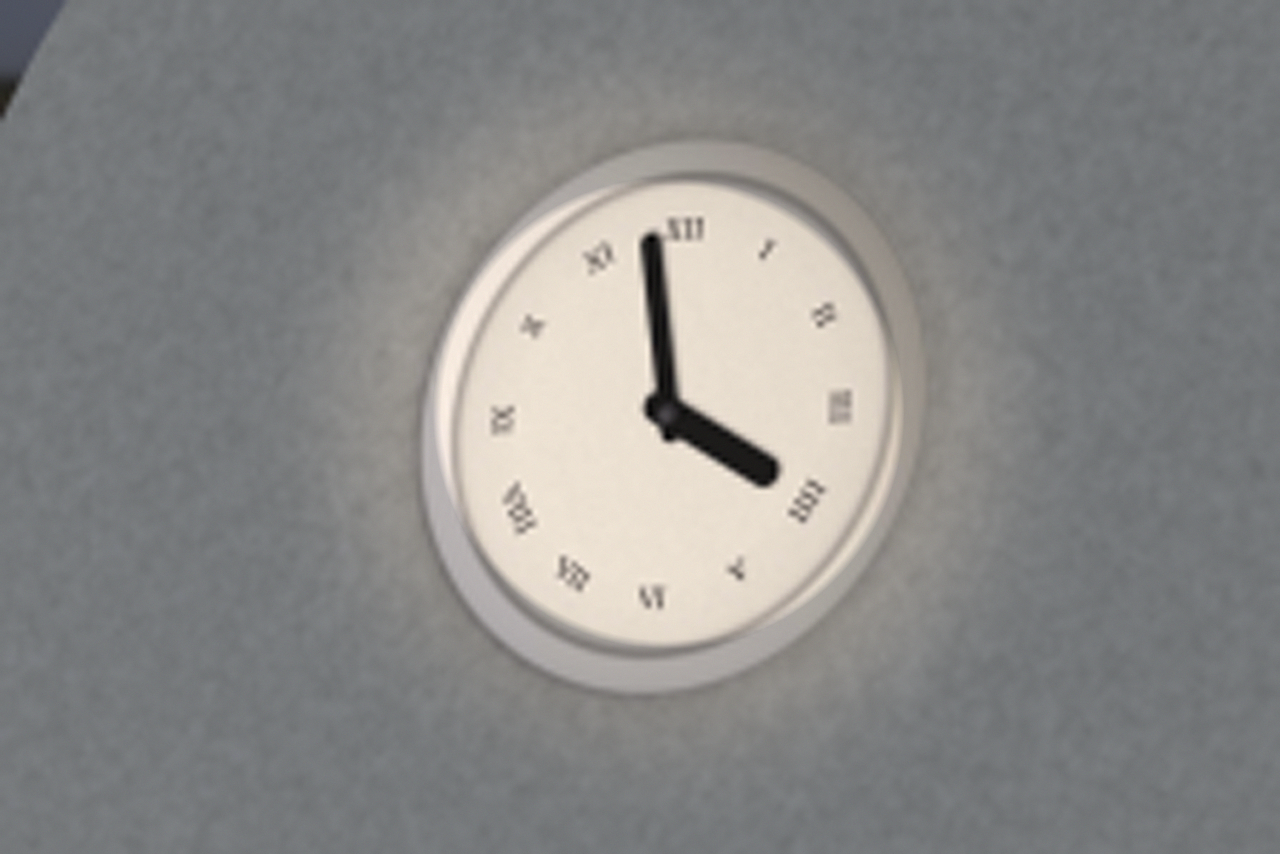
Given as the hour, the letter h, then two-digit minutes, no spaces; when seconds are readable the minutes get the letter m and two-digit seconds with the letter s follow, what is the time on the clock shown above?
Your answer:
3h58
